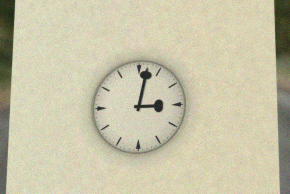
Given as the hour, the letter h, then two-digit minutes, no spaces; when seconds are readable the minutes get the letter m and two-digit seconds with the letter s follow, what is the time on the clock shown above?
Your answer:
3h02
